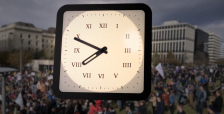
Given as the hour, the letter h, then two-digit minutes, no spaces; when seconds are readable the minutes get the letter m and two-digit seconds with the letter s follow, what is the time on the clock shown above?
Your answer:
7h49
